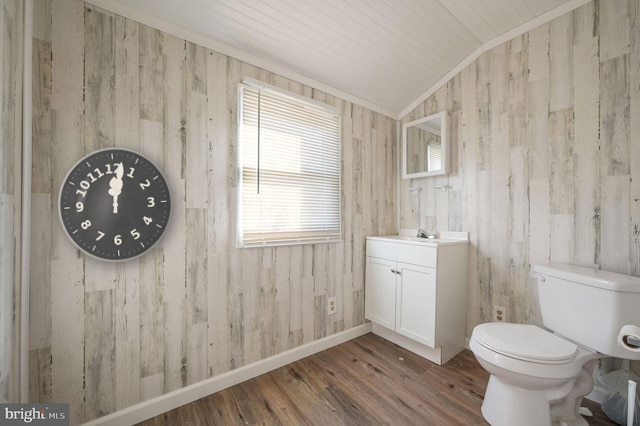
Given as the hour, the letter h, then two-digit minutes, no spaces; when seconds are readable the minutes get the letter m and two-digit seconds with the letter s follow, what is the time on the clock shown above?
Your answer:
12h02
